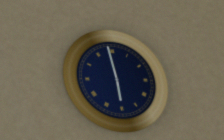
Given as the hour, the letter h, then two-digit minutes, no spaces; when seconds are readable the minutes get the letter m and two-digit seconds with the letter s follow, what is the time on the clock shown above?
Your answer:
5h59
